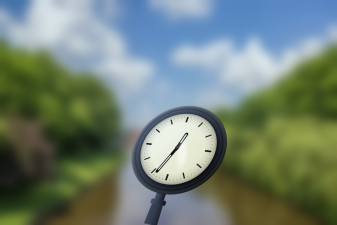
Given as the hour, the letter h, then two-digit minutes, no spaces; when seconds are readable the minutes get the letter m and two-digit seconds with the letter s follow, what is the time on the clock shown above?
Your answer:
12h34
